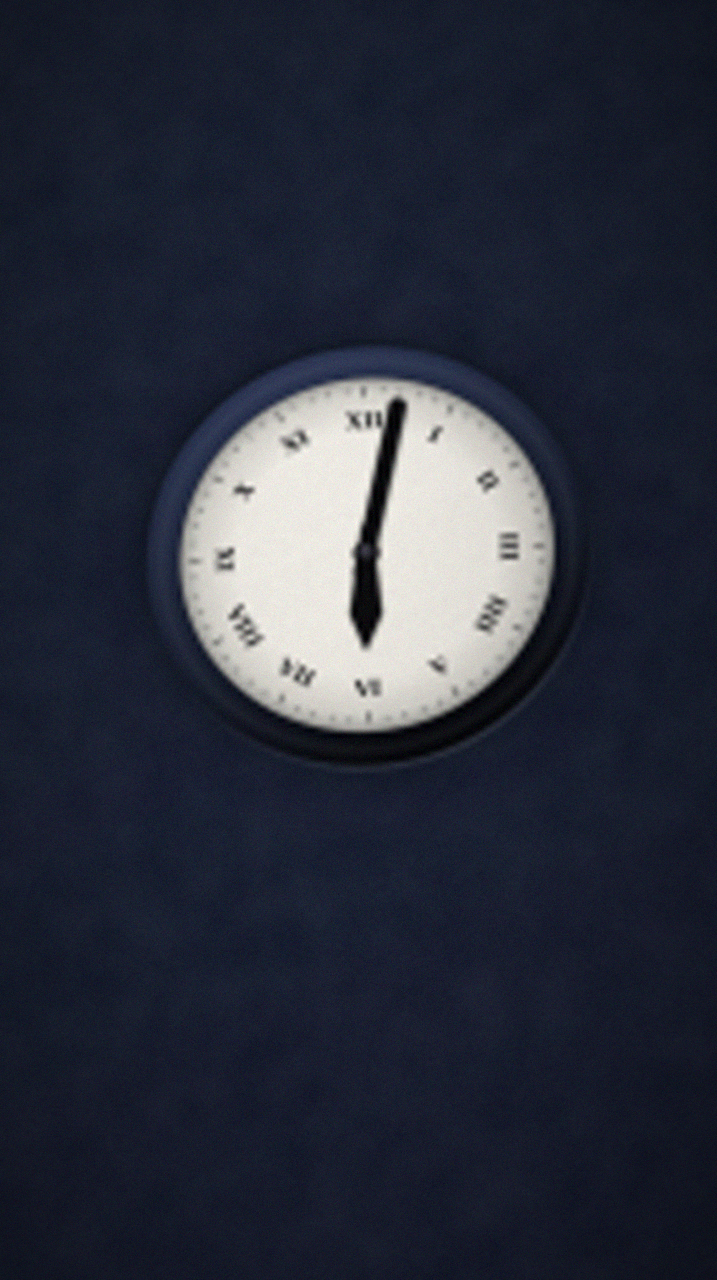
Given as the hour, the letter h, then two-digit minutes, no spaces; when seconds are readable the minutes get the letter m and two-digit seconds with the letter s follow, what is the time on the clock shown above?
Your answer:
6h02
